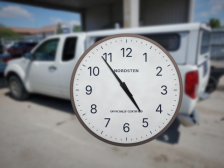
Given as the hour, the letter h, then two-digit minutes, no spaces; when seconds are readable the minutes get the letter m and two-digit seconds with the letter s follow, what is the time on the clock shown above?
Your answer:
4h54
